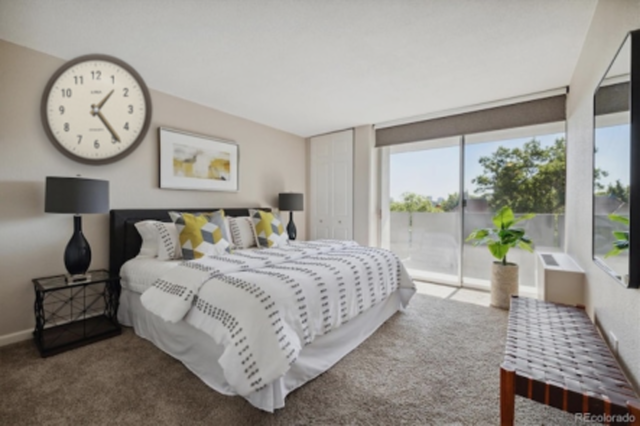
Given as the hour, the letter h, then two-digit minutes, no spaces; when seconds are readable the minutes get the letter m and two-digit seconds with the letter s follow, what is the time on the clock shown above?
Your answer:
1h24
